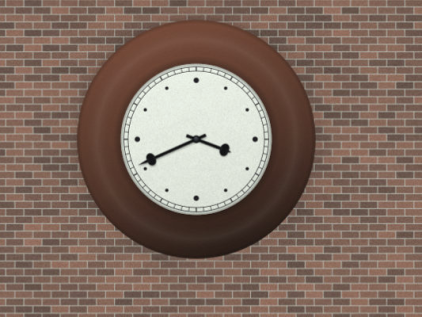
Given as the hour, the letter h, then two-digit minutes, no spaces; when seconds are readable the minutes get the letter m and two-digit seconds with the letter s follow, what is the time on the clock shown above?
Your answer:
3h41
